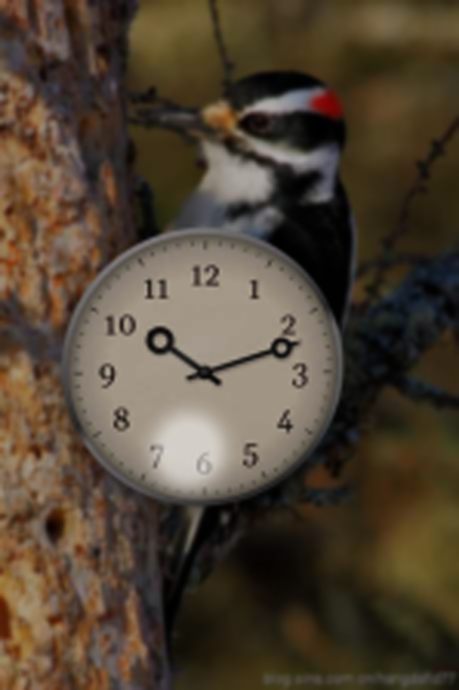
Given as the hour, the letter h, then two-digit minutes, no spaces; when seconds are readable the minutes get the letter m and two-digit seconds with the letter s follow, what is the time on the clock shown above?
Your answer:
10h12
